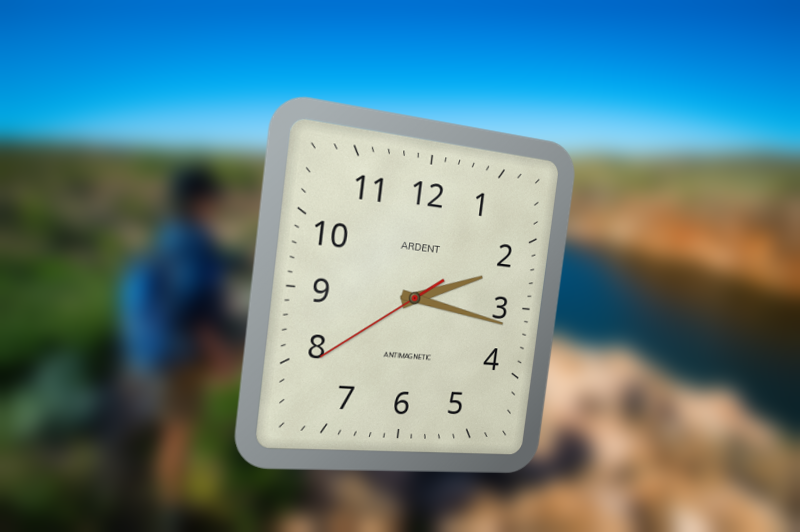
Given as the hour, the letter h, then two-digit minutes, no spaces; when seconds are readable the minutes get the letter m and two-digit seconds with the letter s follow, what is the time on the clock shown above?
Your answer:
2h16m39s
